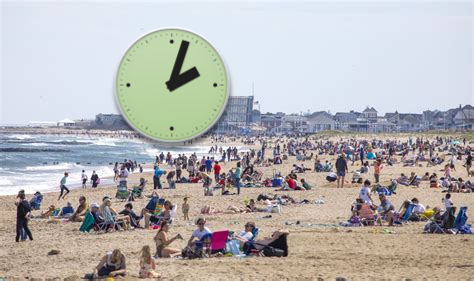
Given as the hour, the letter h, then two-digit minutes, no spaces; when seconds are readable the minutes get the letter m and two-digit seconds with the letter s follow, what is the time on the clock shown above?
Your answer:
2h03
